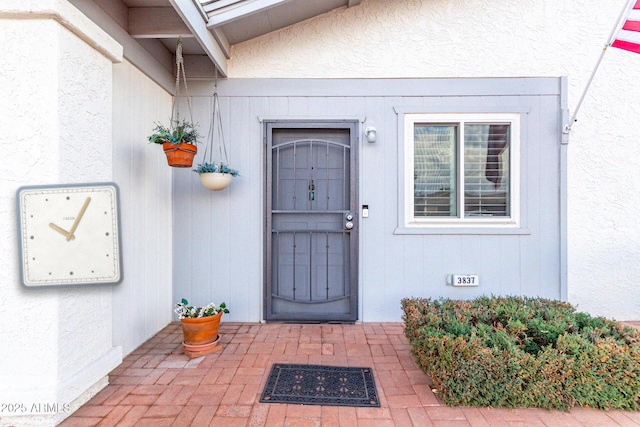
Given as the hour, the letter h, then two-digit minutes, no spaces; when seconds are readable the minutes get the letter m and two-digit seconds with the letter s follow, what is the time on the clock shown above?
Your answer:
10h05
